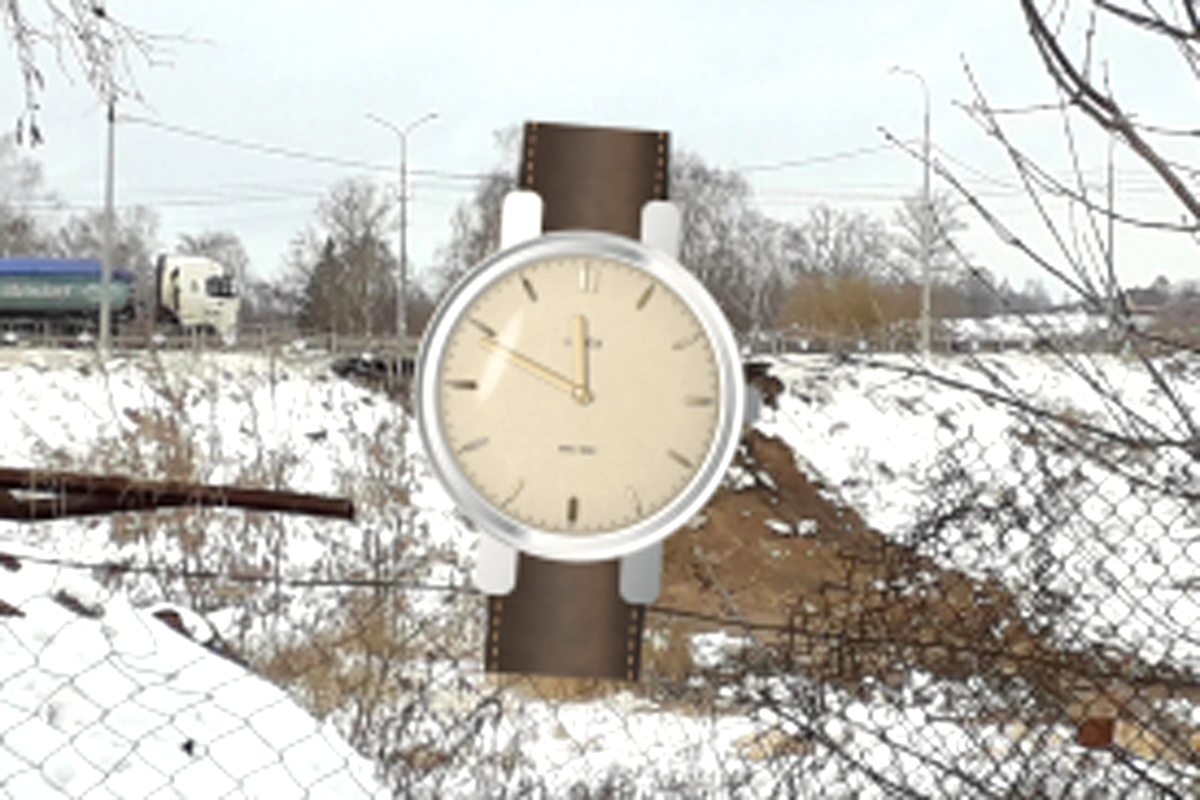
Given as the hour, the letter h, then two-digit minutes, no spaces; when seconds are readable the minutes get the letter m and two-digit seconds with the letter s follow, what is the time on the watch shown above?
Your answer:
11h49
